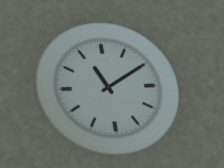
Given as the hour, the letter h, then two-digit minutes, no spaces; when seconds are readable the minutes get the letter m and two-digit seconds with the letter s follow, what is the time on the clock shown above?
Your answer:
11h10
